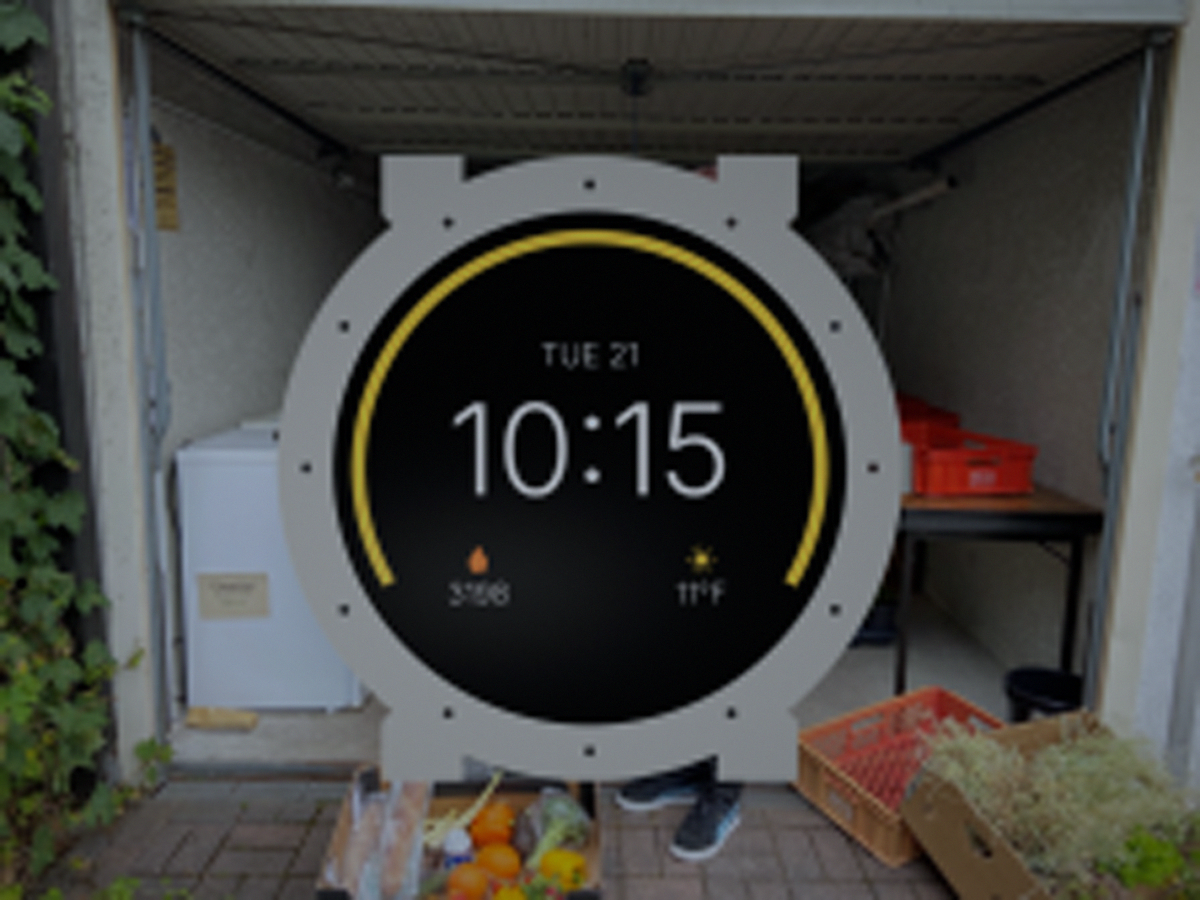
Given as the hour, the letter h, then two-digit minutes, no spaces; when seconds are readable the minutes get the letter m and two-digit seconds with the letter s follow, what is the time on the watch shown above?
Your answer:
10h15
